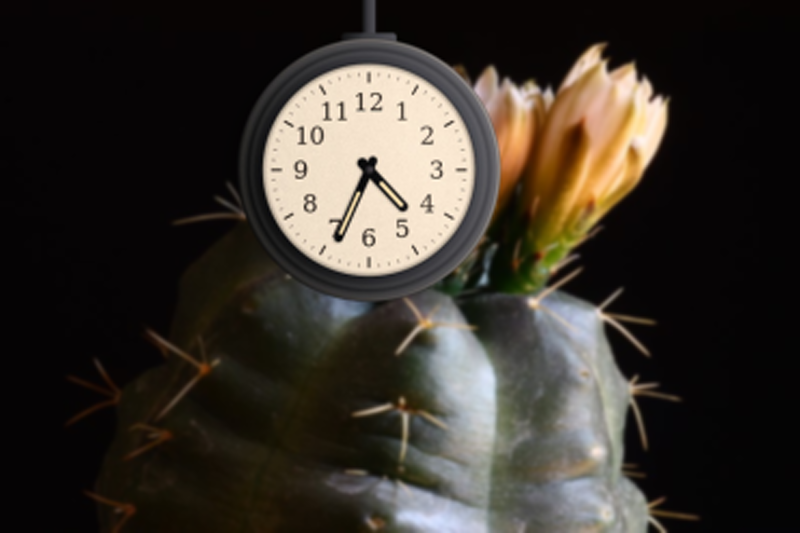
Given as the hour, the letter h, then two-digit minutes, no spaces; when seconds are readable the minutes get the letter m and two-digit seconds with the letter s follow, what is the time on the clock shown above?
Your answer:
4h34
